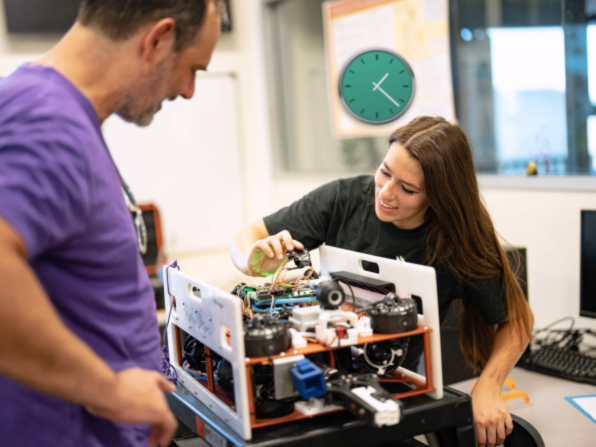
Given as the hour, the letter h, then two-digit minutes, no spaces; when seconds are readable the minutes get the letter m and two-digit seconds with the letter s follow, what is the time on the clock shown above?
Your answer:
1h22
